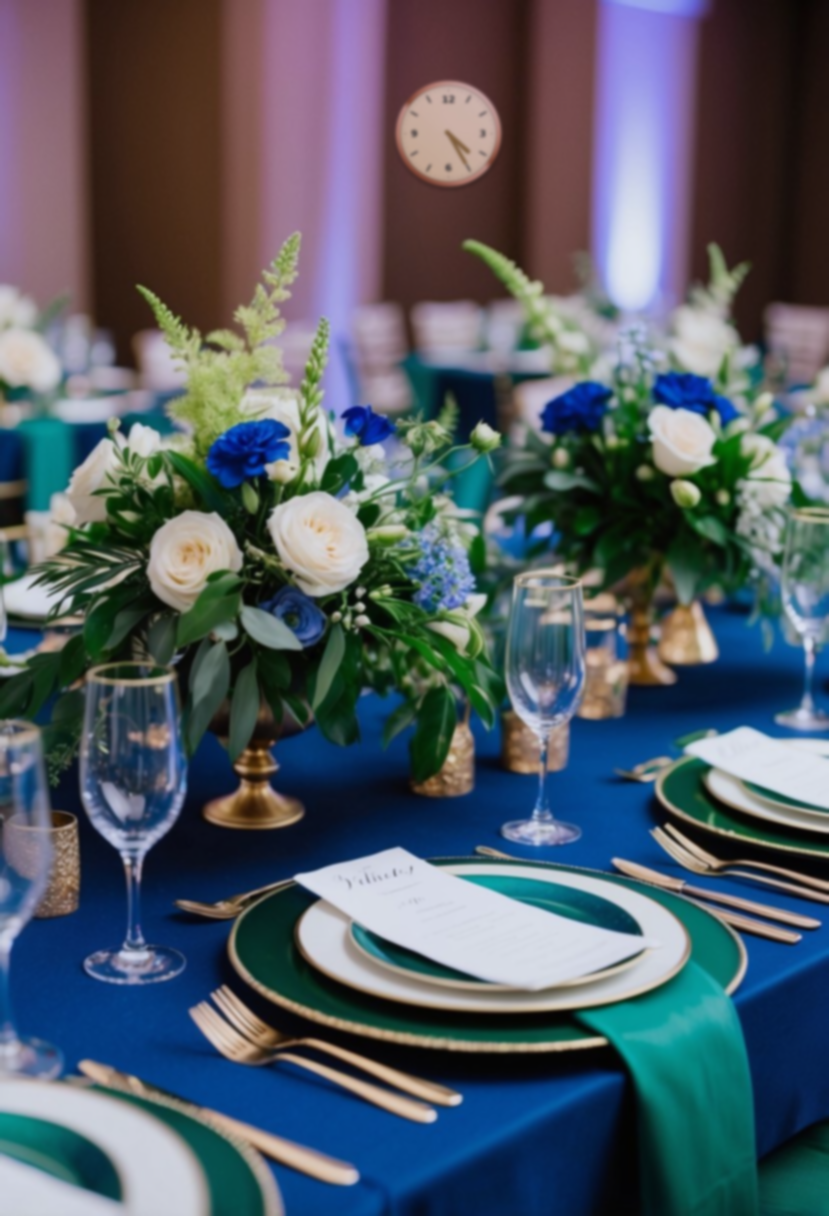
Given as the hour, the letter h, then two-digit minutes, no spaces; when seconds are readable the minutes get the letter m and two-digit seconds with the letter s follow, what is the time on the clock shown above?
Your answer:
4h25
